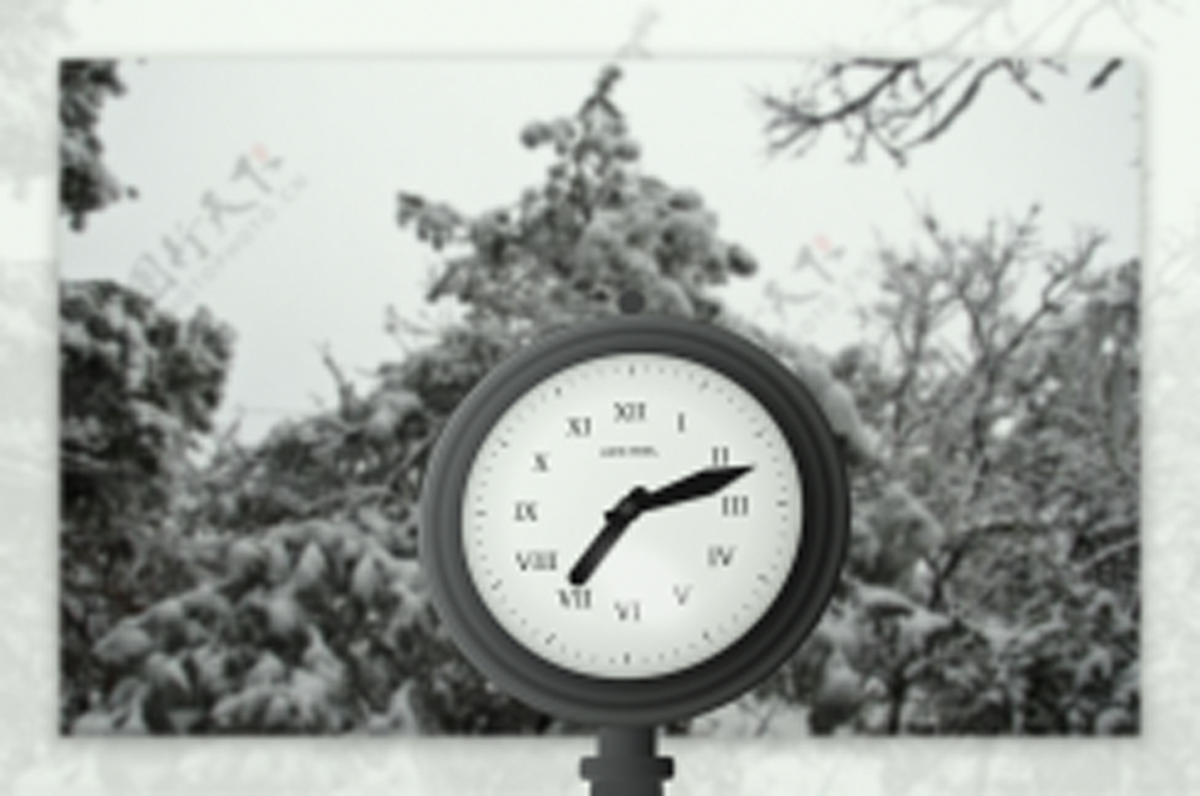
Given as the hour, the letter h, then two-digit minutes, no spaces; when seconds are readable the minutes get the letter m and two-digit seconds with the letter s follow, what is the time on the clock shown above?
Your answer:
7h12
